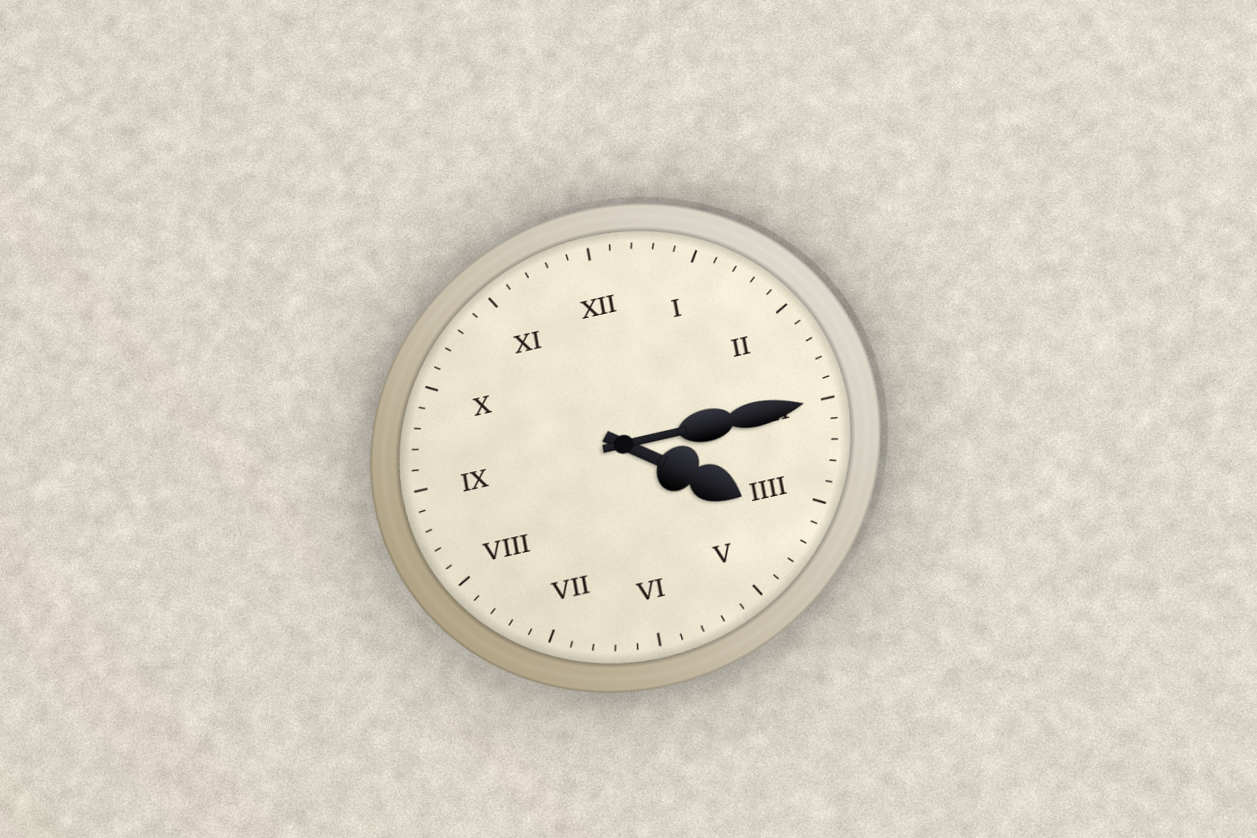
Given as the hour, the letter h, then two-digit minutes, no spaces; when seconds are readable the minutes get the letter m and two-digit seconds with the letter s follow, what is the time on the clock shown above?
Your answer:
4h15
